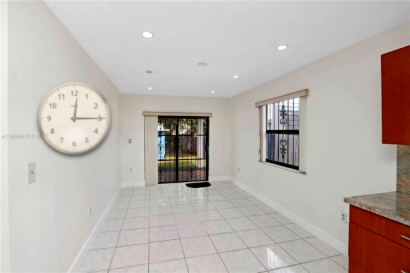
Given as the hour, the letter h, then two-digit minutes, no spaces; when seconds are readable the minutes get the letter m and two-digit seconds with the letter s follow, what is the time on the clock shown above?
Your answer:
12h15
